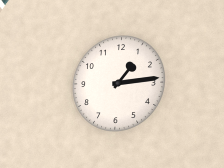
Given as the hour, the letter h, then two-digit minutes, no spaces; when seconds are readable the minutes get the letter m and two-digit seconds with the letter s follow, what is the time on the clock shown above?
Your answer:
1h14
